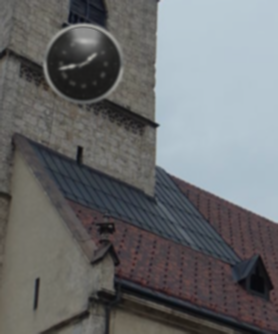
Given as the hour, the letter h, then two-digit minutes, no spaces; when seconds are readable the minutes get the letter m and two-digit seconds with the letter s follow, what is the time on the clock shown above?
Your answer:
1h43
